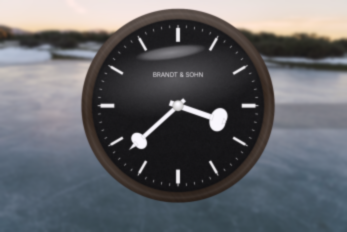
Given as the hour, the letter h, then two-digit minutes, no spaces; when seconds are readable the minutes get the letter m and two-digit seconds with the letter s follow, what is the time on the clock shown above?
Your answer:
3h38
